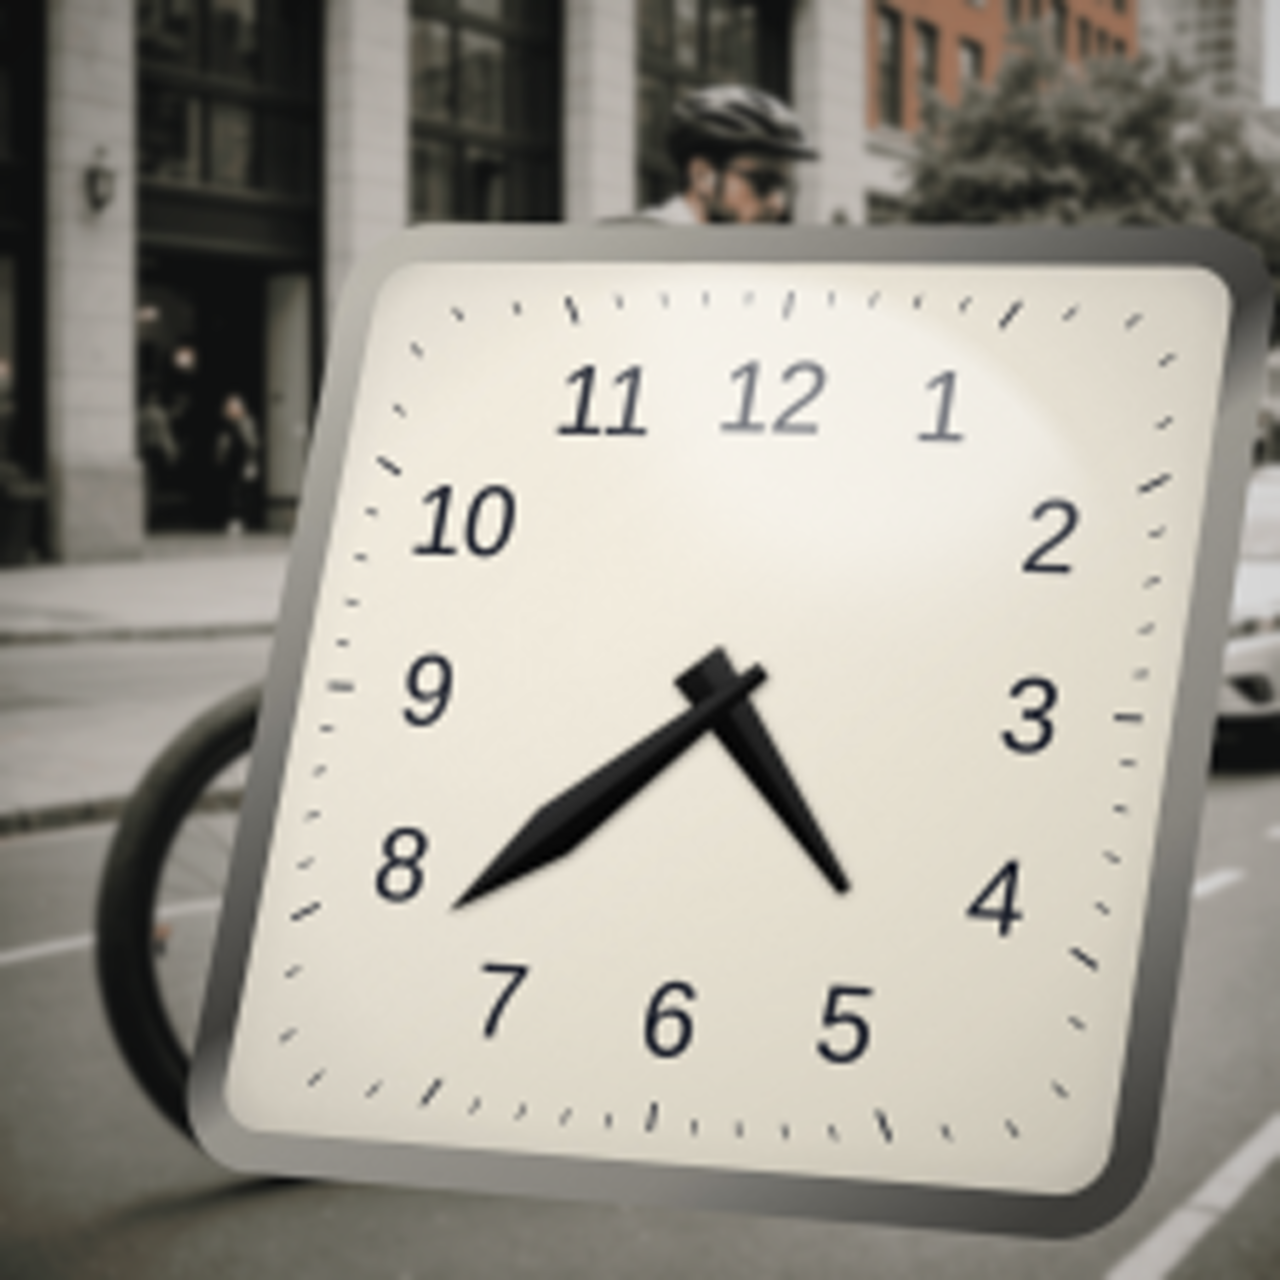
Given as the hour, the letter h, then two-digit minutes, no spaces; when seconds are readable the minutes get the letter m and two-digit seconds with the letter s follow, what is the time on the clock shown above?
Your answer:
4h38
